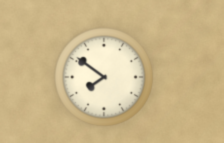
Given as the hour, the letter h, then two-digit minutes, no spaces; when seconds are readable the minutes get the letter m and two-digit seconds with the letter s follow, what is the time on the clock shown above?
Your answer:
7h51
